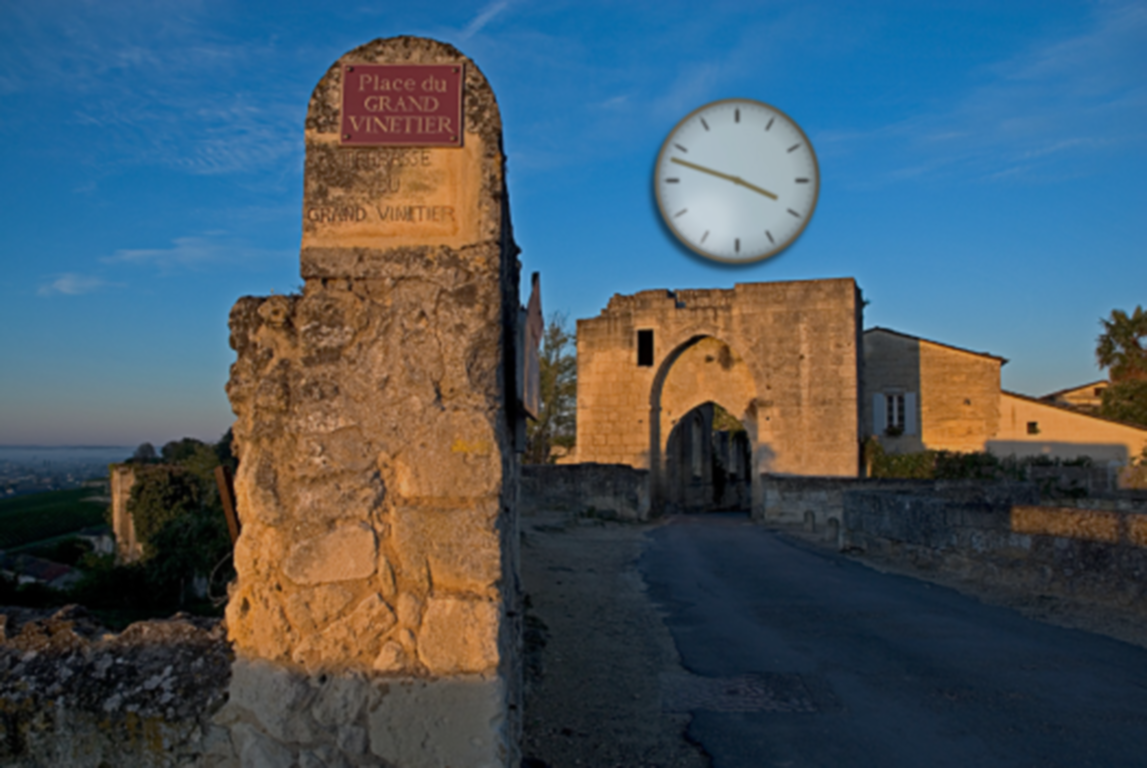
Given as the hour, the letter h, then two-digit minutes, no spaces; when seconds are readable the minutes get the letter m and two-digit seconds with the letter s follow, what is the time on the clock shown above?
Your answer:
3h48
